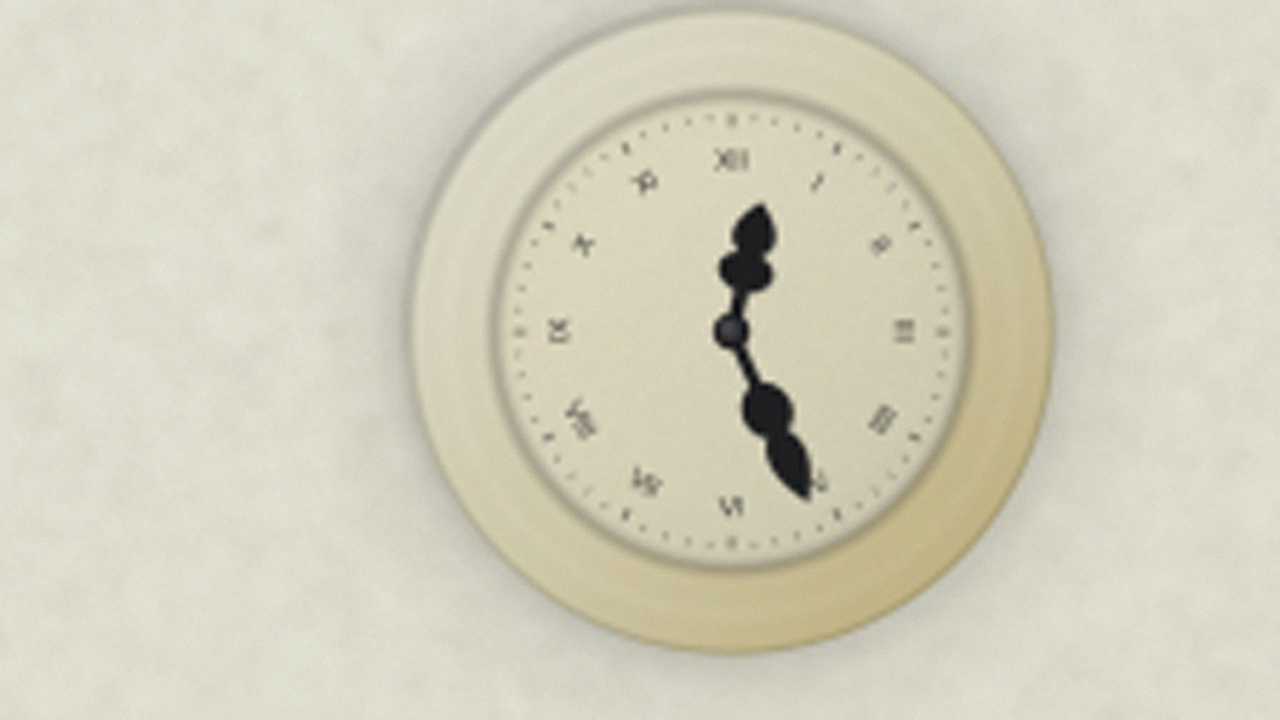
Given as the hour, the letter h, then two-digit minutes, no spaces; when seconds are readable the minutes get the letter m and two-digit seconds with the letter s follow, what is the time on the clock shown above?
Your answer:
12h26
